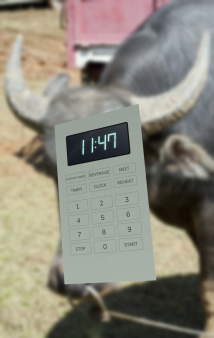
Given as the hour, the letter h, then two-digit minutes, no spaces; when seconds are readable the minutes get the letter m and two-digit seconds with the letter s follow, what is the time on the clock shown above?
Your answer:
11h47
